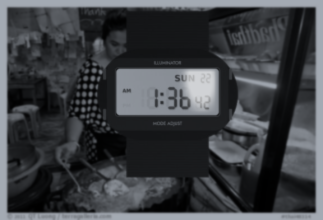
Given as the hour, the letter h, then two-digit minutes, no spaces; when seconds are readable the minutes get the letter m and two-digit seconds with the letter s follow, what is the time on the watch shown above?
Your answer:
1h36m42s
